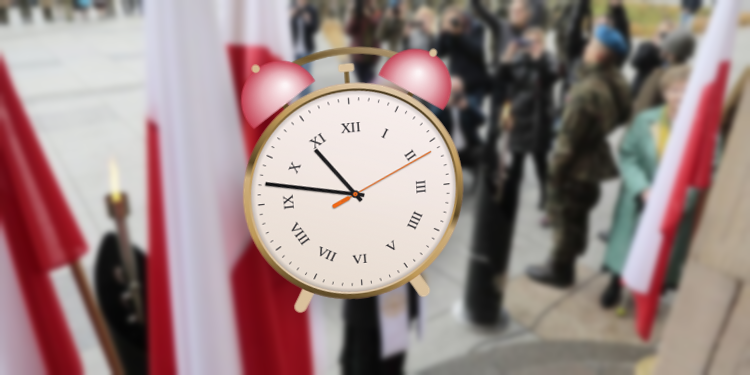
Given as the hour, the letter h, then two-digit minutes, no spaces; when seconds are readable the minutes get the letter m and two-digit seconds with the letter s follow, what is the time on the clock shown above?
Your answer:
10h47m11s
